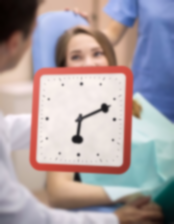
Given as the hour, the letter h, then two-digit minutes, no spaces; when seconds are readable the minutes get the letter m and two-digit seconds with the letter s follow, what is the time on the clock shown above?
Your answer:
6h11
